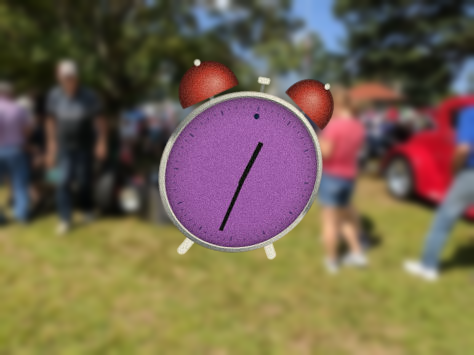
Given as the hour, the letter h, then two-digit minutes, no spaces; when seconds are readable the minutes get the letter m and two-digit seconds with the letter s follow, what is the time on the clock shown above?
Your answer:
12h32
